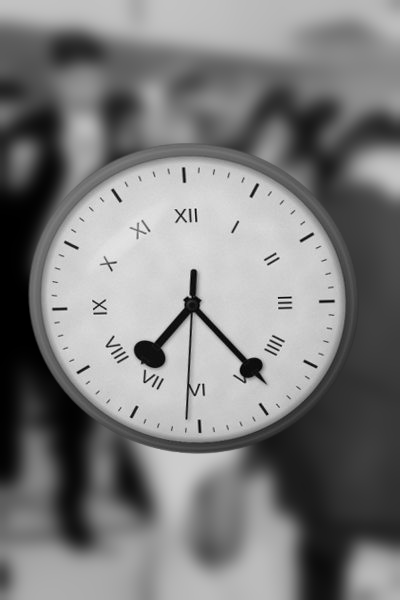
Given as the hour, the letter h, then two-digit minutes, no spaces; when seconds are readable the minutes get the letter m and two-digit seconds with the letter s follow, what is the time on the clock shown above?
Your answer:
7h23m31s
